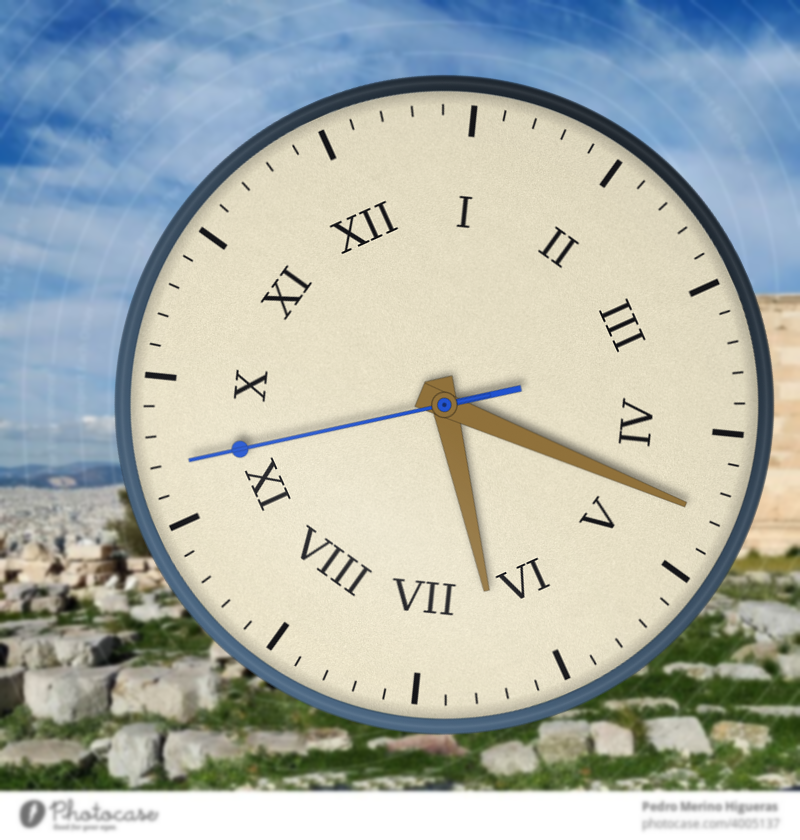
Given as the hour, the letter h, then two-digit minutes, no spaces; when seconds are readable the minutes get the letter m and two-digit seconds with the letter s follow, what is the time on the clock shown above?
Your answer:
6h22m47s
